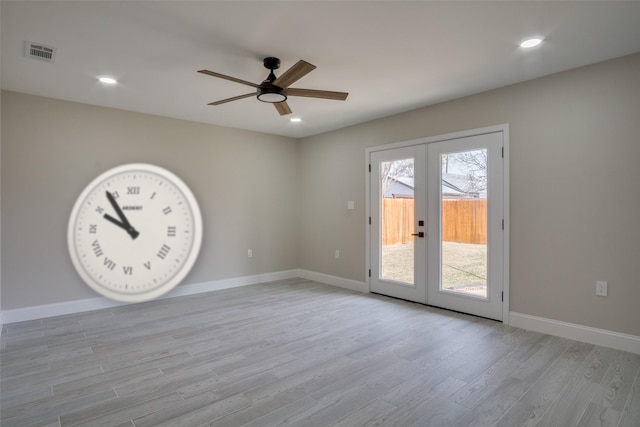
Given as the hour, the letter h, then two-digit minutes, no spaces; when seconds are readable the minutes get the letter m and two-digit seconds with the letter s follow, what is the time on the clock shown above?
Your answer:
9h54
